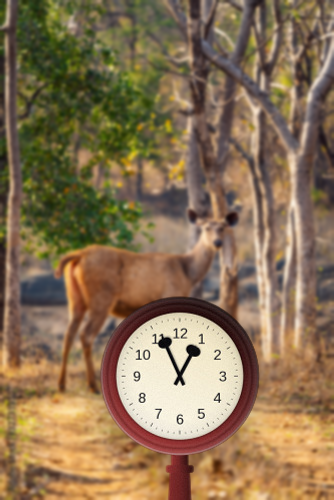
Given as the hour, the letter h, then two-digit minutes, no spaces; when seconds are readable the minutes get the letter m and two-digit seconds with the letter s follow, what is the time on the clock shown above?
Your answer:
12h56
